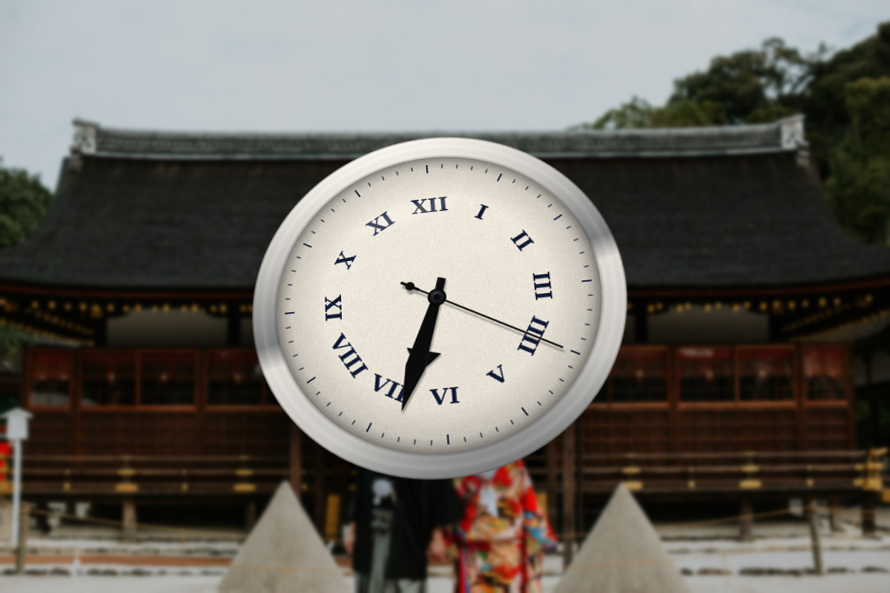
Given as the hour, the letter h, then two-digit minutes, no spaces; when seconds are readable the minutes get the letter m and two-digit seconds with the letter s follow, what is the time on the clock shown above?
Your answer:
6h33m20s
